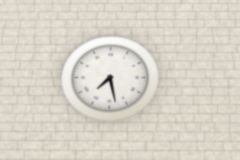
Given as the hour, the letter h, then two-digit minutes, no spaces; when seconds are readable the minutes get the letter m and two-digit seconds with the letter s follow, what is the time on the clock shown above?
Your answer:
7h28
